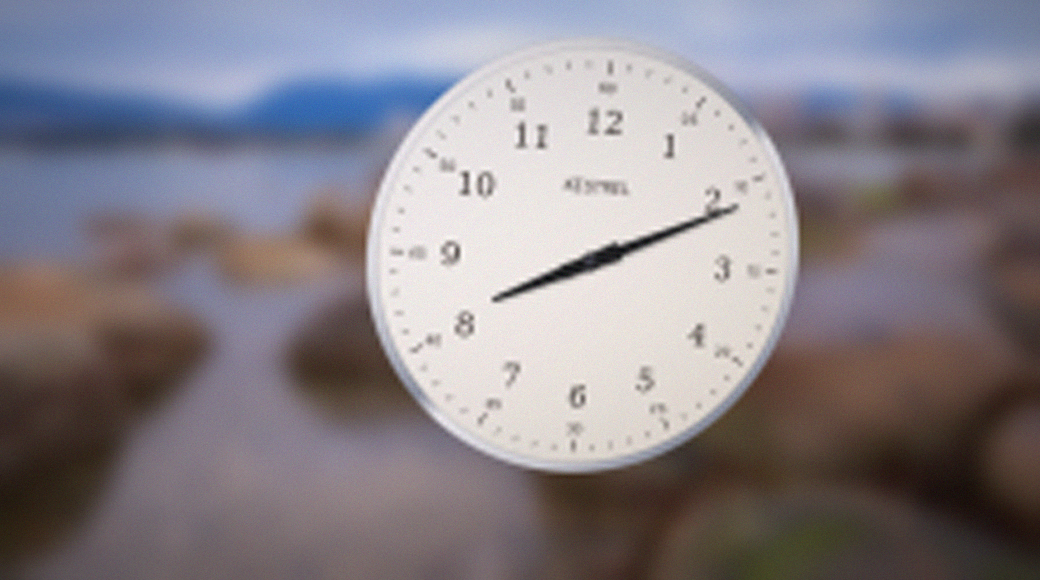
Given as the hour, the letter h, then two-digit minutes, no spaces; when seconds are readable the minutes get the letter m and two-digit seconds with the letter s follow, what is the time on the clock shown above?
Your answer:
8h11
